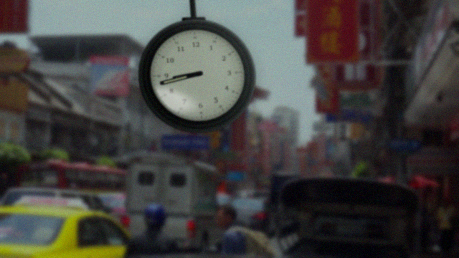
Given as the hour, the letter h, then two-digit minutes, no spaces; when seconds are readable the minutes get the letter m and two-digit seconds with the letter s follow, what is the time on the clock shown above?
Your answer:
8h43
